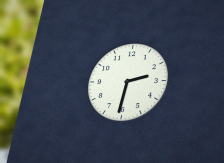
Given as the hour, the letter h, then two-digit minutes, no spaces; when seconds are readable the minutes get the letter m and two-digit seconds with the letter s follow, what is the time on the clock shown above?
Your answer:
2h31
